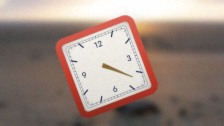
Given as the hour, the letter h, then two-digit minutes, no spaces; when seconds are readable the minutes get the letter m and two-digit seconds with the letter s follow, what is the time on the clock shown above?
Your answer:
4h22
